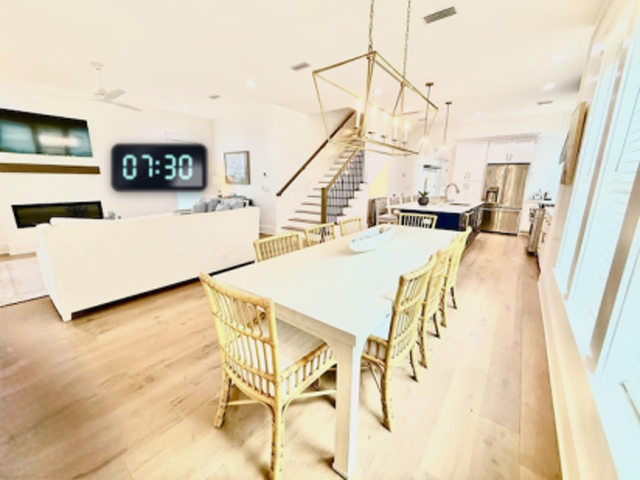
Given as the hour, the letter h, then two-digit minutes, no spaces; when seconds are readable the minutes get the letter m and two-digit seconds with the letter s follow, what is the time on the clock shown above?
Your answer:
7h30
